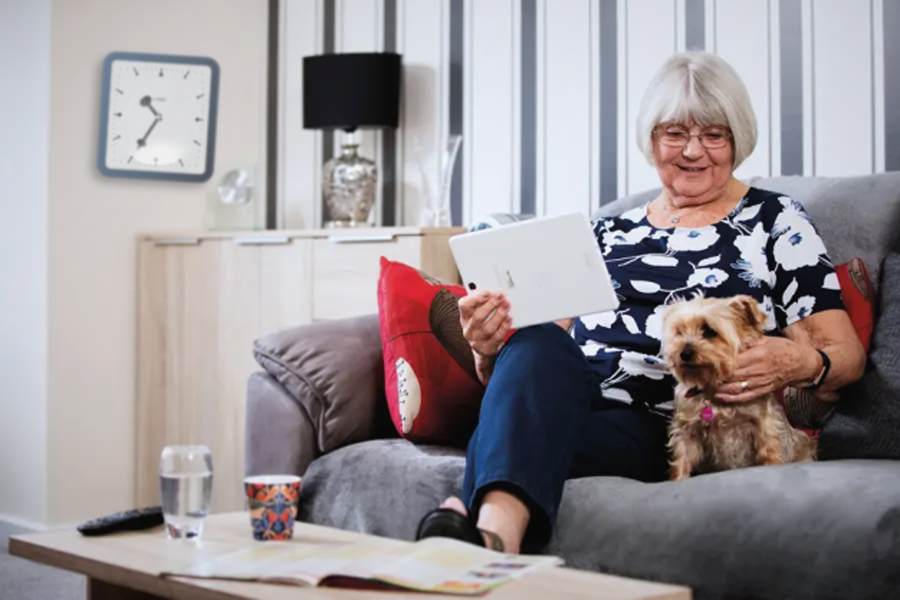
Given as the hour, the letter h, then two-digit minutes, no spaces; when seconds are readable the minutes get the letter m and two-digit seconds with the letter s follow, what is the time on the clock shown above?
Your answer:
10h35
